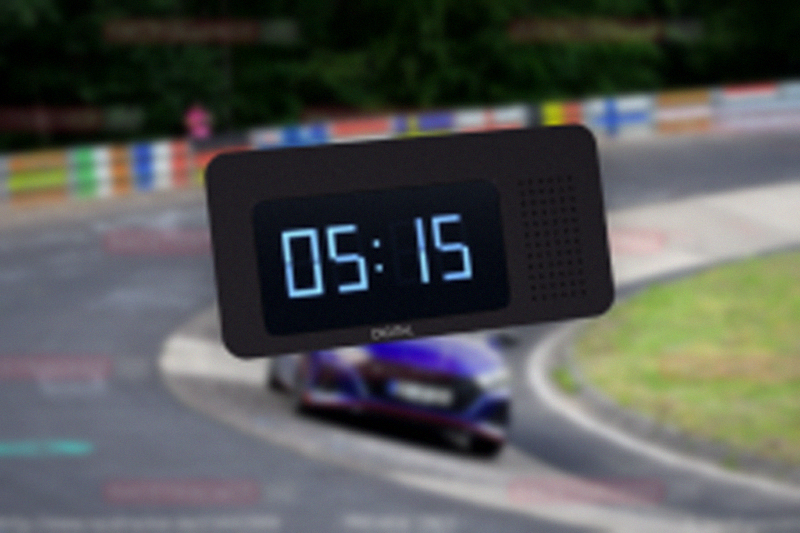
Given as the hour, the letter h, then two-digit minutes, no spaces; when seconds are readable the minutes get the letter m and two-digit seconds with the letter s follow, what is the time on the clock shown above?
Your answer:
5h15
